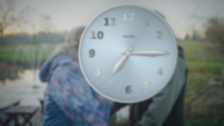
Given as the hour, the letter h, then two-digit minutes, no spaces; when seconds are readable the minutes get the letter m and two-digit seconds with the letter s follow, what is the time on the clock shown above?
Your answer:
7h15
